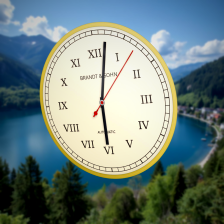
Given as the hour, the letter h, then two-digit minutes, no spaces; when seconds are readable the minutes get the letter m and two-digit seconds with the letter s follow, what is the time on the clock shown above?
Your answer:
6h02m07s
